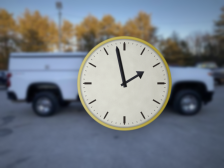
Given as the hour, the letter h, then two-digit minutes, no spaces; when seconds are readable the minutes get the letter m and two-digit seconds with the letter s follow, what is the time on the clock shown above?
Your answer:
1h58
